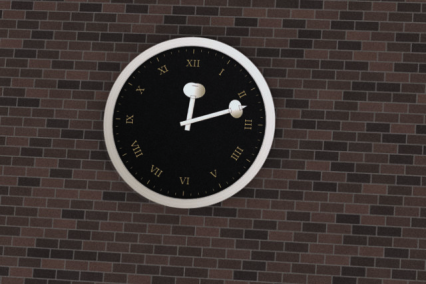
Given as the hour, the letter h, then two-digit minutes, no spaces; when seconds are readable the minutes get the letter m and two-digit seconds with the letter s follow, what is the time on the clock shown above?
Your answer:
12h12
